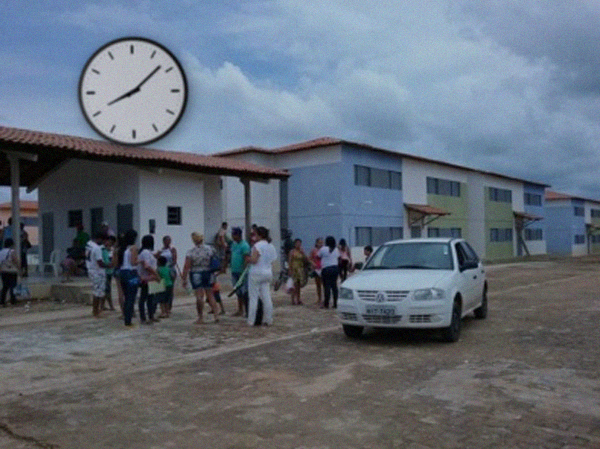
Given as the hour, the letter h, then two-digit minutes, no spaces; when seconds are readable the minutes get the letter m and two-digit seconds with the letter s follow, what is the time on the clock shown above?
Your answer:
8h08
